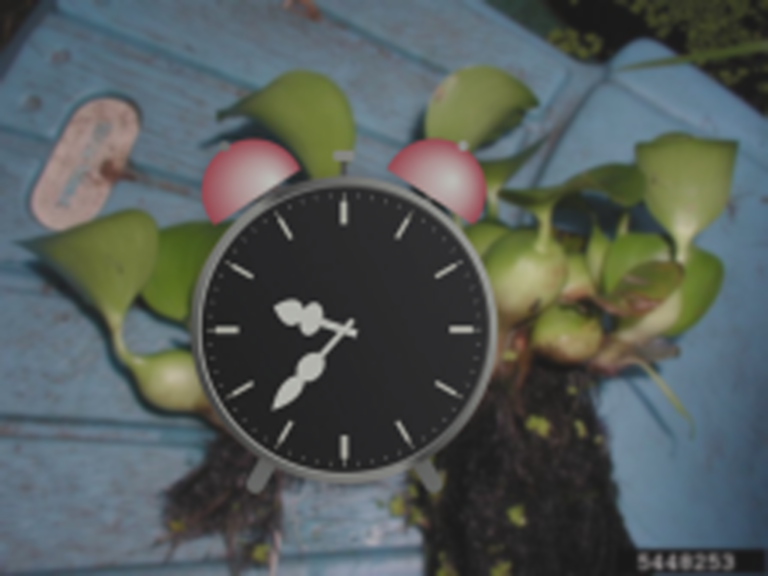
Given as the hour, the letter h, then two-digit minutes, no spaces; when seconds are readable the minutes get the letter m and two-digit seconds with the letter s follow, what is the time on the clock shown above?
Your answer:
9h37
